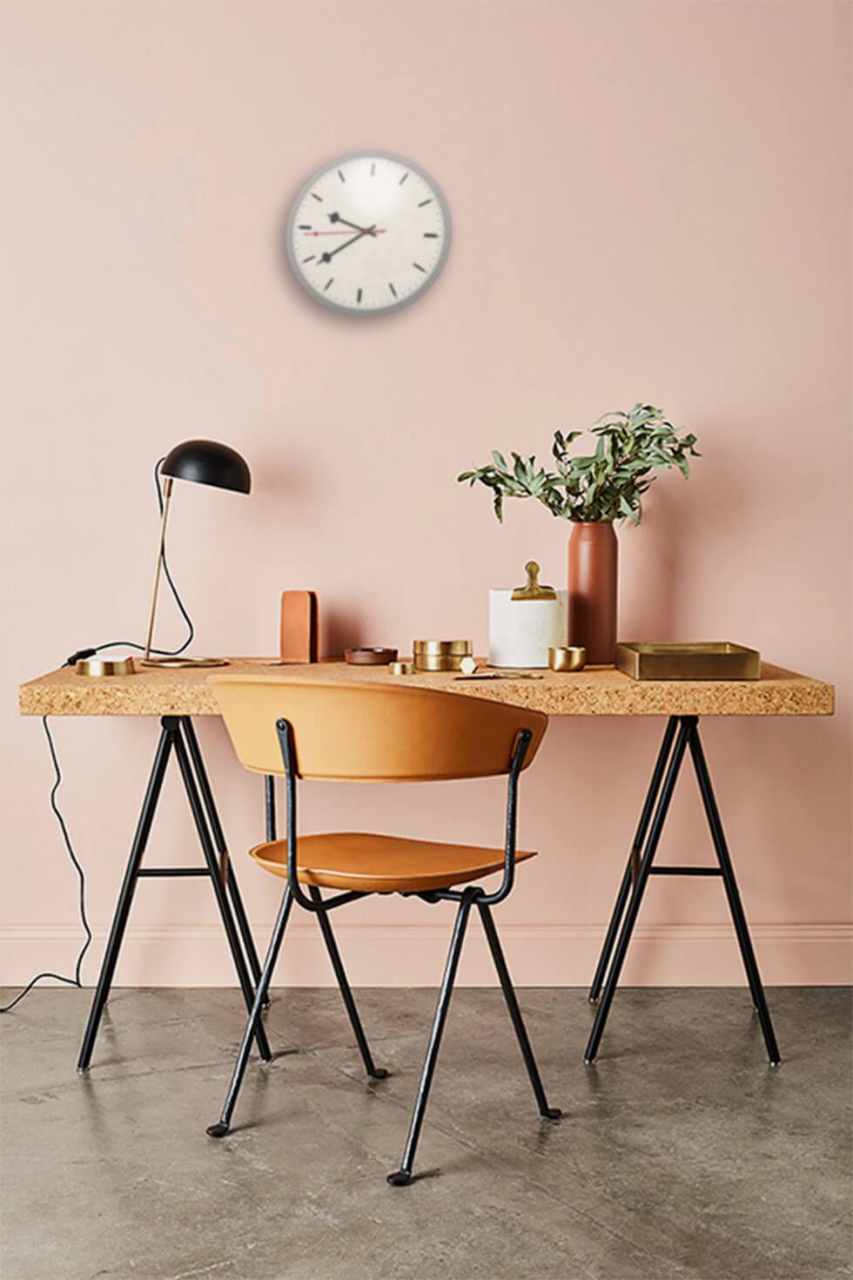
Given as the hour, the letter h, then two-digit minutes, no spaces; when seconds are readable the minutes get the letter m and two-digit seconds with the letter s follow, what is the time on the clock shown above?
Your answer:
9h38m44s
